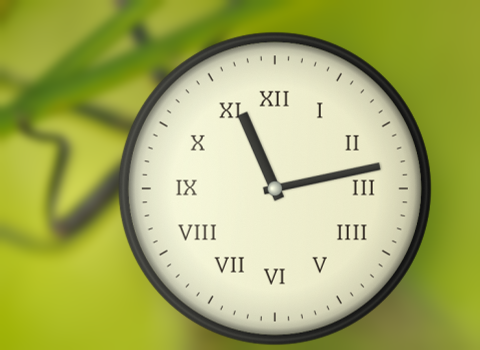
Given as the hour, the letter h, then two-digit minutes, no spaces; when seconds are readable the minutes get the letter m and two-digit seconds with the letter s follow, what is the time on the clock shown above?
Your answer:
11h13
